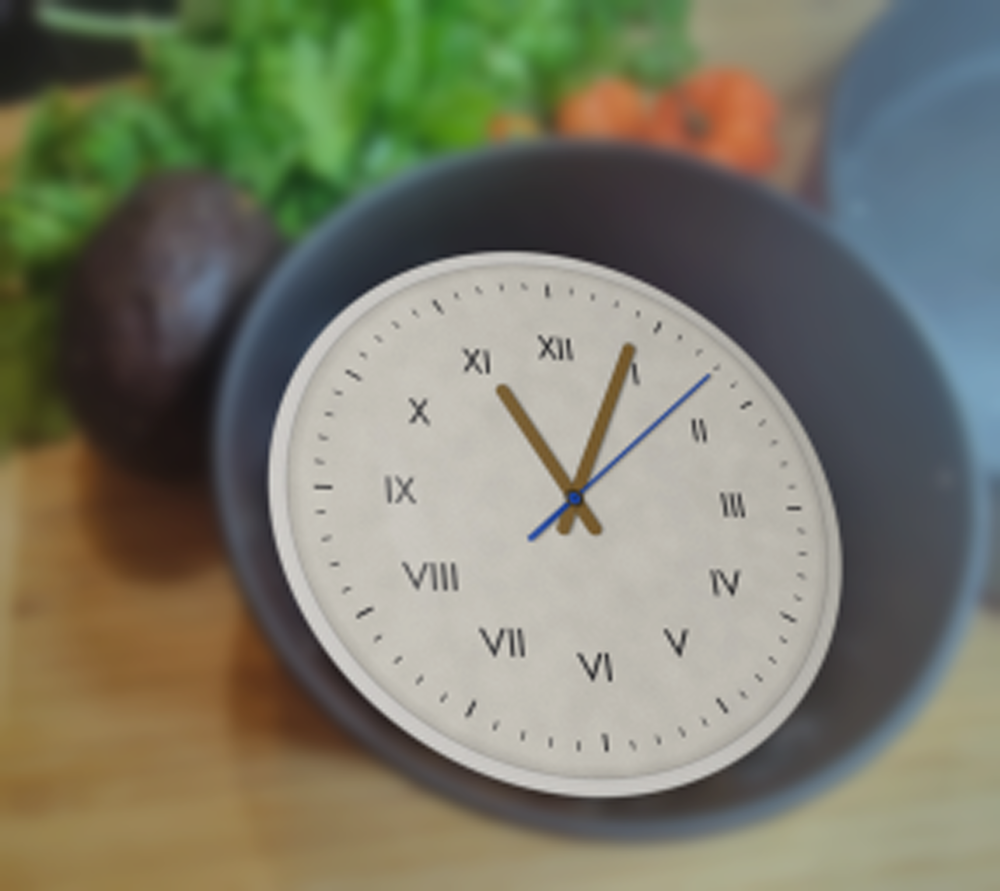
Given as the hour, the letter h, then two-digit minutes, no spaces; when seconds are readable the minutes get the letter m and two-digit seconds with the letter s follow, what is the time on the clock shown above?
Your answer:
11h04m08s
